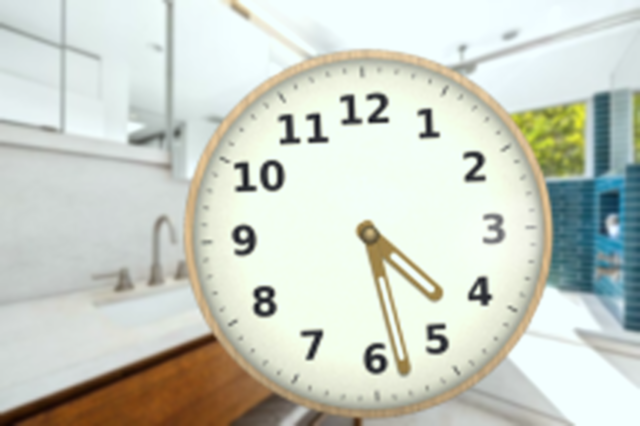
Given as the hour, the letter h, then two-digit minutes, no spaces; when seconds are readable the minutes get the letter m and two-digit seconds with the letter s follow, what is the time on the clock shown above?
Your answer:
4h28
